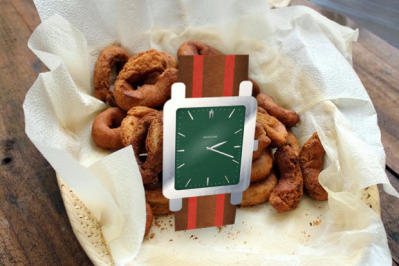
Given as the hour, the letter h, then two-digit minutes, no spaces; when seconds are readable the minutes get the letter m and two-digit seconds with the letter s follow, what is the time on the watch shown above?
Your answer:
2h19
